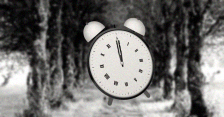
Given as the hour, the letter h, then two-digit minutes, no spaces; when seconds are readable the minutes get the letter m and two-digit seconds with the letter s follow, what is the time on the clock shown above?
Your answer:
12h00
